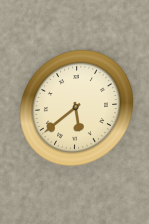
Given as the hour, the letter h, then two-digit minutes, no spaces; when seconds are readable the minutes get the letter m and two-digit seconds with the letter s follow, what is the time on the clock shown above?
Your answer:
5h39
